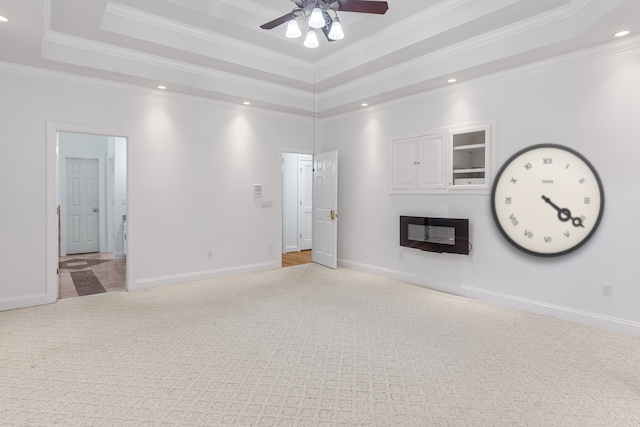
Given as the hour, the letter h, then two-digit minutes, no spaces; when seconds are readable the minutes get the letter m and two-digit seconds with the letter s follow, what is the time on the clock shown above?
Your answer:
4h21
